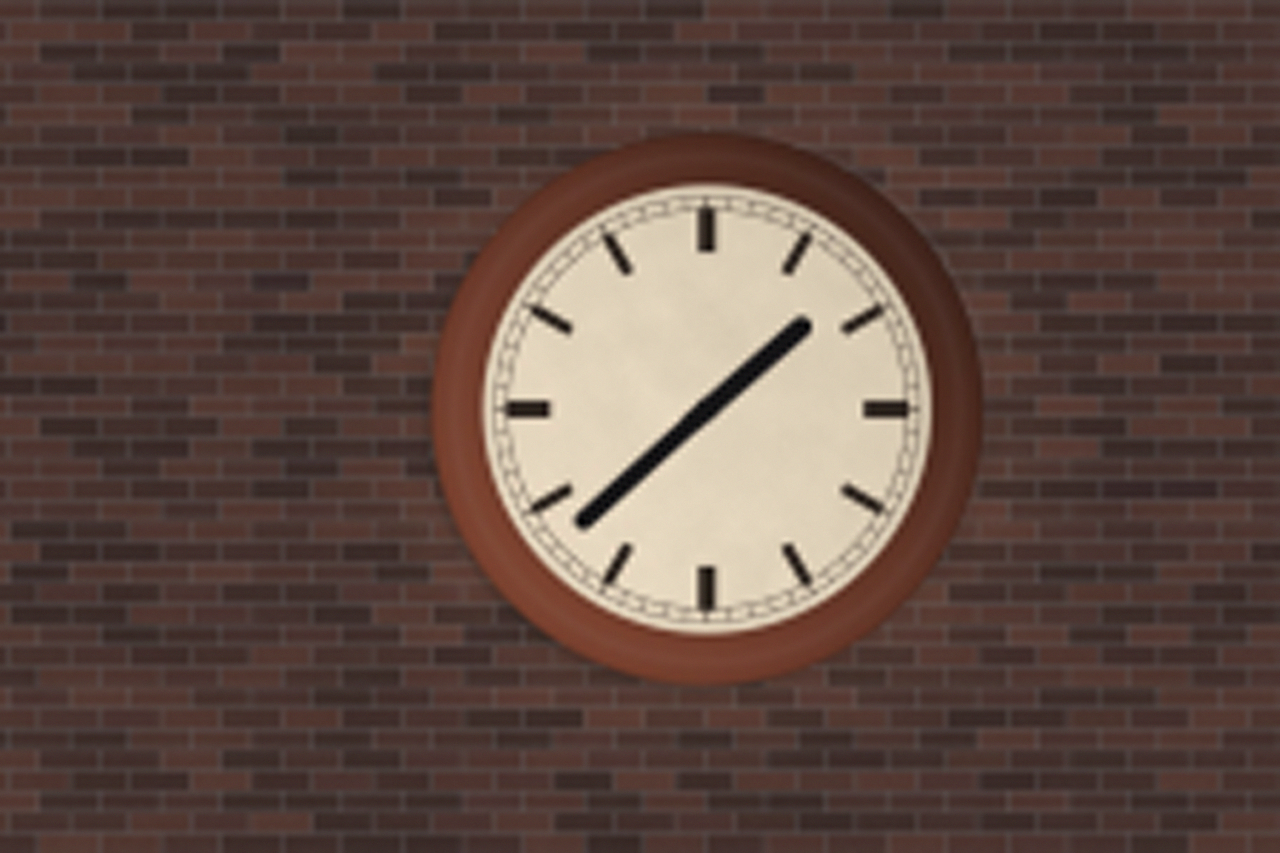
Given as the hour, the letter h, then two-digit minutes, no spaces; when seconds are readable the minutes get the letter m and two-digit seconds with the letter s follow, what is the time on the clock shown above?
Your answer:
1h38
